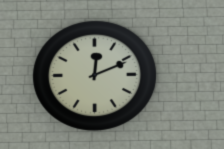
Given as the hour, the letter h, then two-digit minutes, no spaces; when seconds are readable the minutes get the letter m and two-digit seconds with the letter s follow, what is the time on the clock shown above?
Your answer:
12h11
